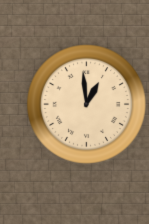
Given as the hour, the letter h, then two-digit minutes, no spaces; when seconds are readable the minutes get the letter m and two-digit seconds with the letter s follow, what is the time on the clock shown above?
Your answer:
12h59
